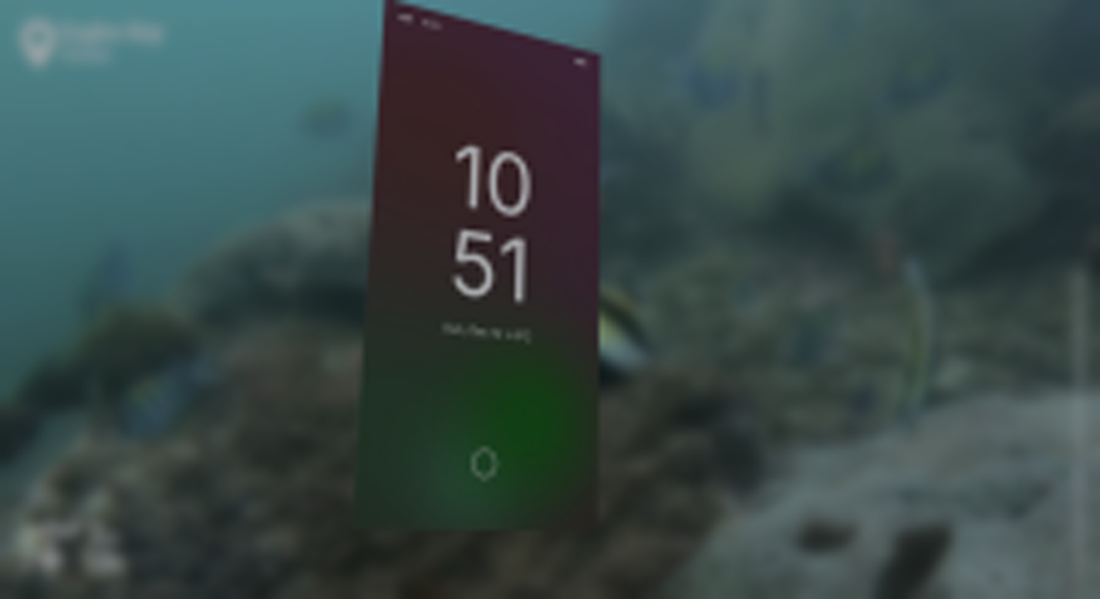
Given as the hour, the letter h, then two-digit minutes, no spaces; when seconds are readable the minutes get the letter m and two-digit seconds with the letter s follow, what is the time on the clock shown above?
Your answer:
10h51
